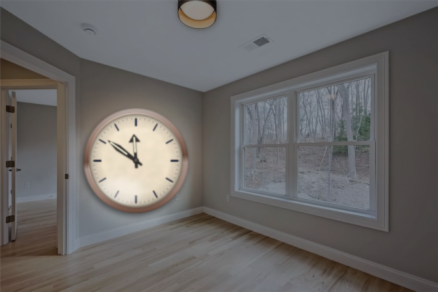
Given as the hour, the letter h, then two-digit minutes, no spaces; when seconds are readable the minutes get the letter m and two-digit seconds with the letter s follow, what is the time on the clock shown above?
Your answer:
11h51
